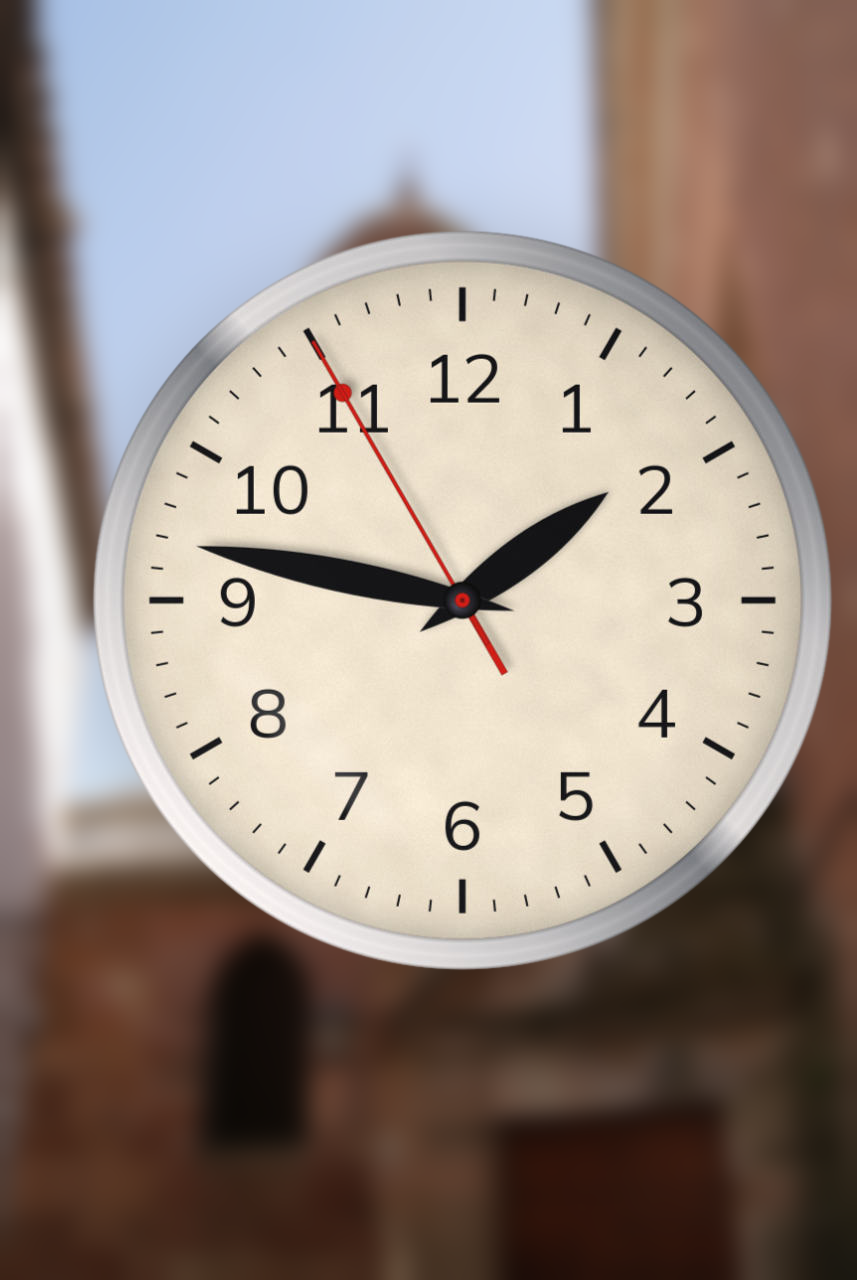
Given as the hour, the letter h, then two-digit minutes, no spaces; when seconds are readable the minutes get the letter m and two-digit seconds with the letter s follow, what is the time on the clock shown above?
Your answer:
1h46m55s
